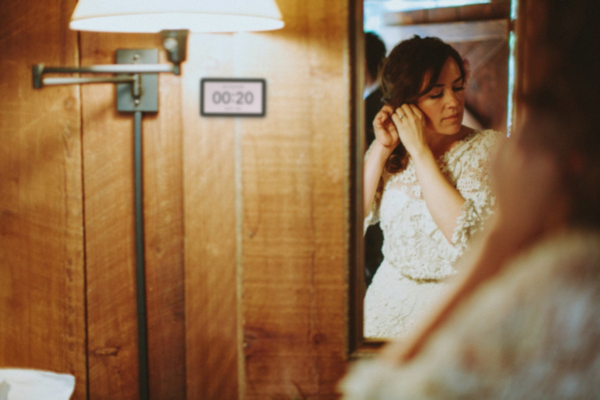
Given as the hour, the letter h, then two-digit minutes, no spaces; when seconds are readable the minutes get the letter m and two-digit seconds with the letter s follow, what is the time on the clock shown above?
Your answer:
0h20
